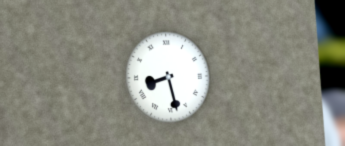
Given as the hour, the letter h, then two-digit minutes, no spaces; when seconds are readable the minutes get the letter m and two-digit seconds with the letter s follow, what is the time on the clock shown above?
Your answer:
8h28
